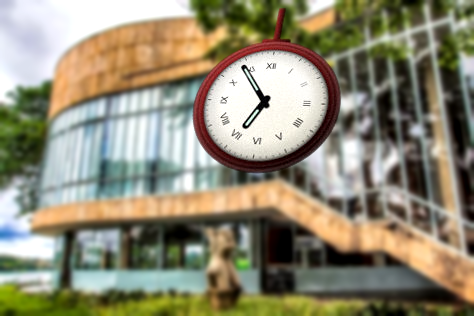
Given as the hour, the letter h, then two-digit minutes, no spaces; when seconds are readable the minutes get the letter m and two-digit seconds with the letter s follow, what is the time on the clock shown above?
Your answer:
6h54
